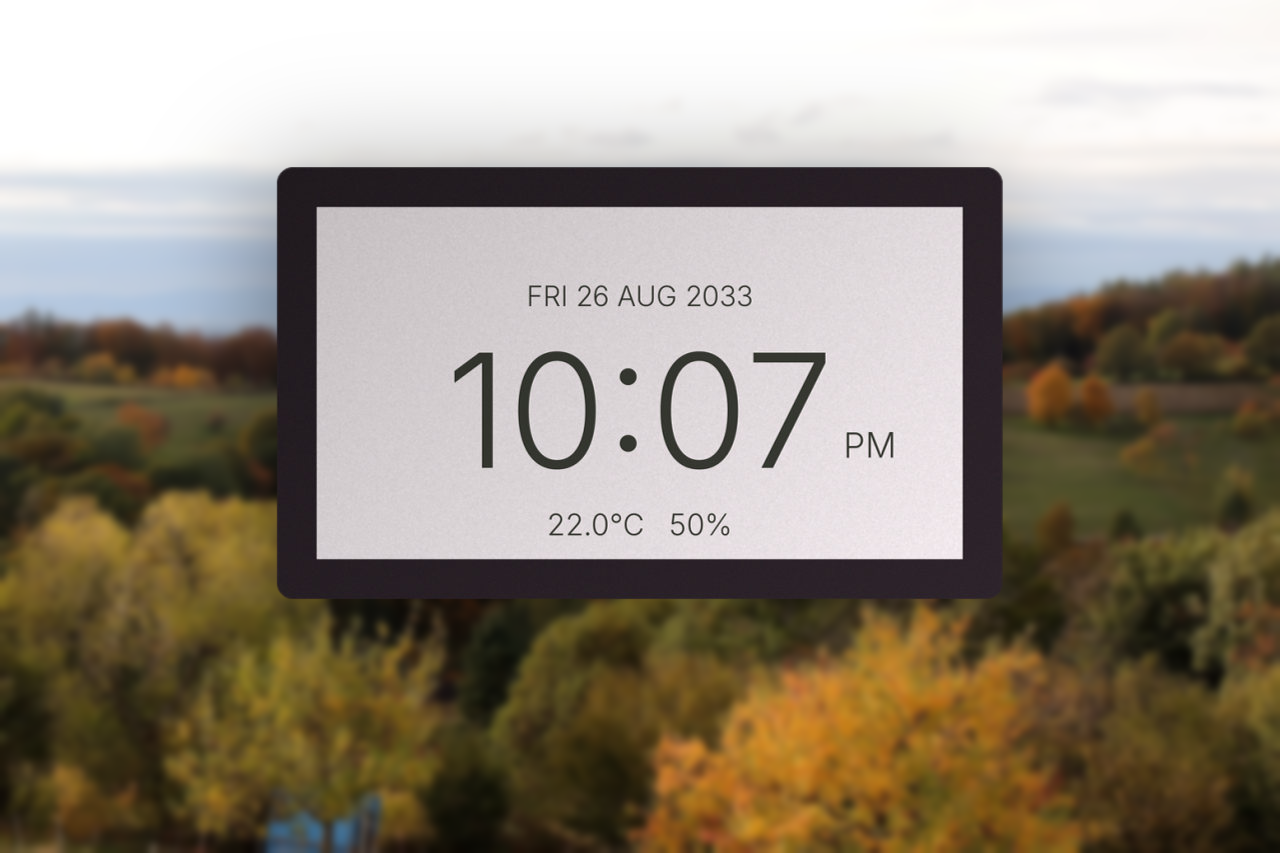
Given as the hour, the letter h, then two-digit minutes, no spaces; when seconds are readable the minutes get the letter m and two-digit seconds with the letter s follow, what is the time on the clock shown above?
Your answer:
10h07
